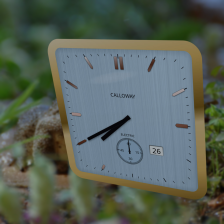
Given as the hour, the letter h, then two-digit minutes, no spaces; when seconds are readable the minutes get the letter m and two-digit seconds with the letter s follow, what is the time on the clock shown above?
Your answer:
7h40
